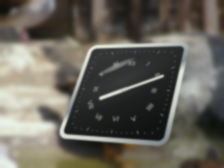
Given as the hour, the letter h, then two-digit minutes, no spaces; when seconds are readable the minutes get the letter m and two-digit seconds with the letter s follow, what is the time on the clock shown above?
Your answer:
8h11
